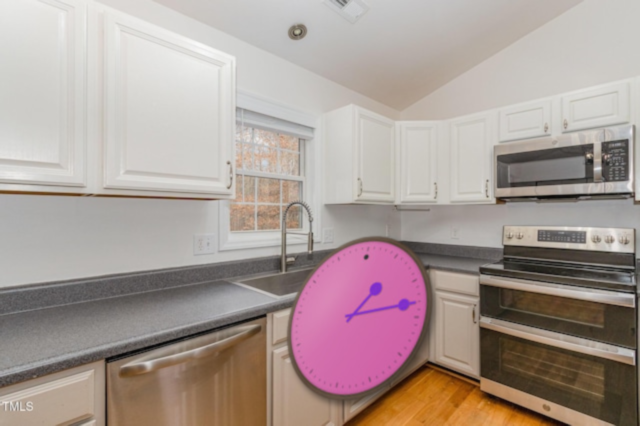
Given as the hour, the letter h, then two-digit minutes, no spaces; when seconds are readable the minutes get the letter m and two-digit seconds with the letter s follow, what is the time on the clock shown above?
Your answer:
1h13
